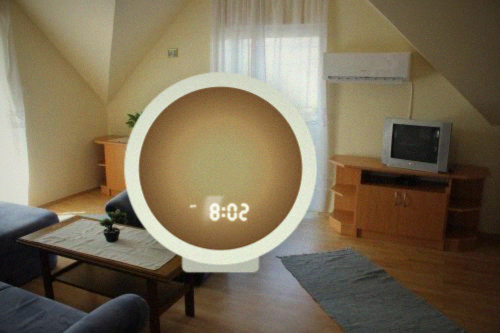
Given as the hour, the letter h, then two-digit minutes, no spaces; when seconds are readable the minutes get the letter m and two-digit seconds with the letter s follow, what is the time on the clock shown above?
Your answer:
8h02
